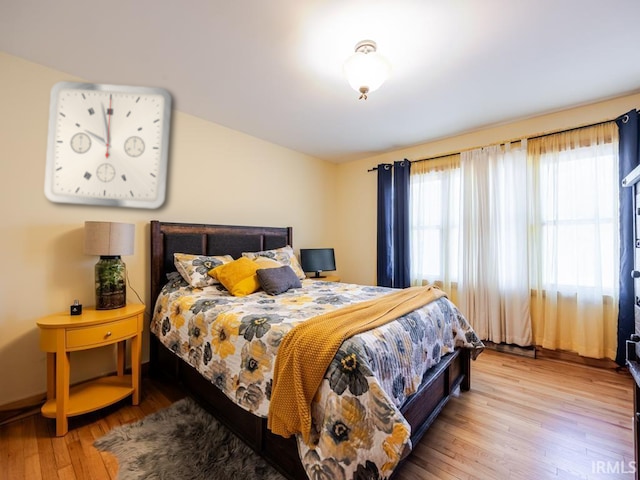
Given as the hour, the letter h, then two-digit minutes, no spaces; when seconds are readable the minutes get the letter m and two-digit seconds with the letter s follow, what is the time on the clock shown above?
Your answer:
9h58
